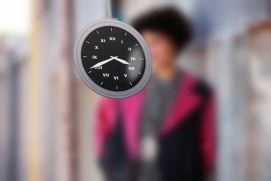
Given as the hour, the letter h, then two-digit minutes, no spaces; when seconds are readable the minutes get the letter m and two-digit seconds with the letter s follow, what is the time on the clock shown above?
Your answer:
3h41
